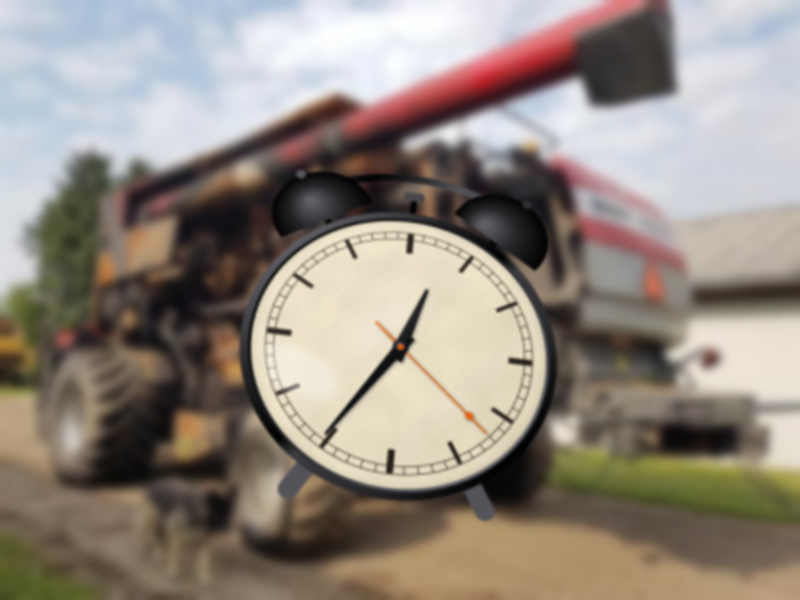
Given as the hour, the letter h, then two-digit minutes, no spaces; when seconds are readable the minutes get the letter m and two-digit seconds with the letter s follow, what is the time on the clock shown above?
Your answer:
12h35m22s
